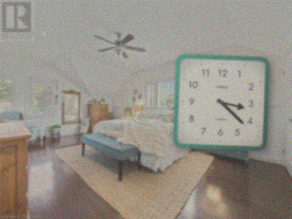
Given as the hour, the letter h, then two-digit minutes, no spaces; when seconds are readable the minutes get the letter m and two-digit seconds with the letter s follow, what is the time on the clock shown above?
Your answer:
3h22
